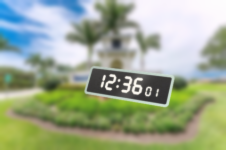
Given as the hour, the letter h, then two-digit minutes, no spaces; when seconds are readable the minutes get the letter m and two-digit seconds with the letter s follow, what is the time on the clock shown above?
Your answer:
12h36m01s
